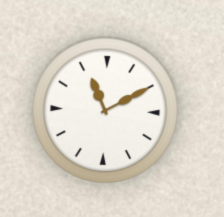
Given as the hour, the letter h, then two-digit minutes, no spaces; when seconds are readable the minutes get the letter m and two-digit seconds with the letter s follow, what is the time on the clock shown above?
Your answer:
11h10
